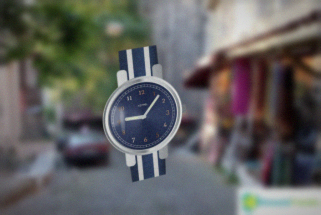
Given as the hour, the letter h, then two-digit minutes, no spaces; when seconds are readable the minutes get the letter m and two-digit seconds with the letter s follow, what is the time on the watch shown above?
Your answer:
9h07
